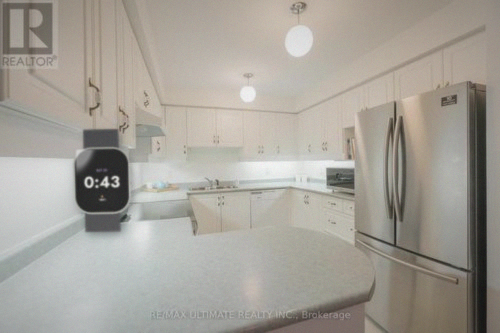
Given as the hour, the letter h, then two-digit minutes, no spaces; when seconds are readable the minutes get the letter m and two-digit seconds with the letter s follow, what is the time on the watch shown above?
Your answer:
0h43
